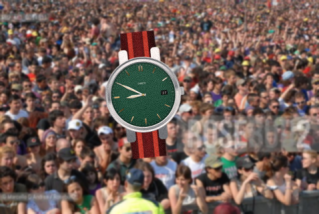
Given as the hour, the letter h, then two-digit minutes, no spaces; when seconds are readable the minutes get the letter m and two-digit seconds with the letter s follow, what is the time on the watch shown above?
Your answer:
8h50
